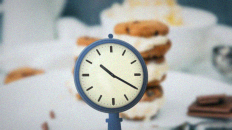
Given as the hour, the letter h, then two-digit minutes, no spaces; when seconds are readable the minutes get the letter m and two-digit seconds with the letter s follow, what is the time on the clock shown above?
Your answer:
10h20
